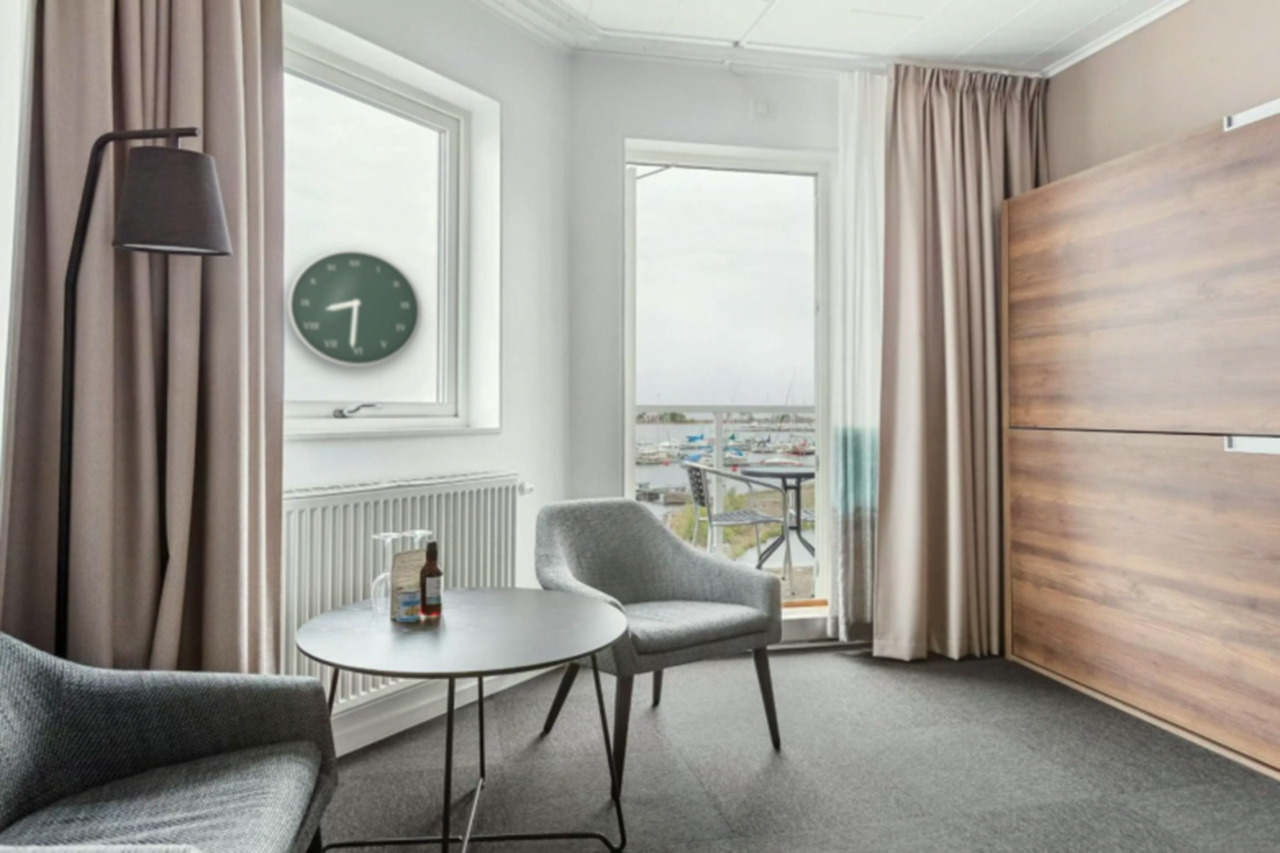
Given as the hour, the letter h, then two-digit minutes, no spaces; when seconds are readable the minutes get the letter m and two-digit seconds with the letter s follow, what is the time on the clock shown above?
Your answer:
8h31
